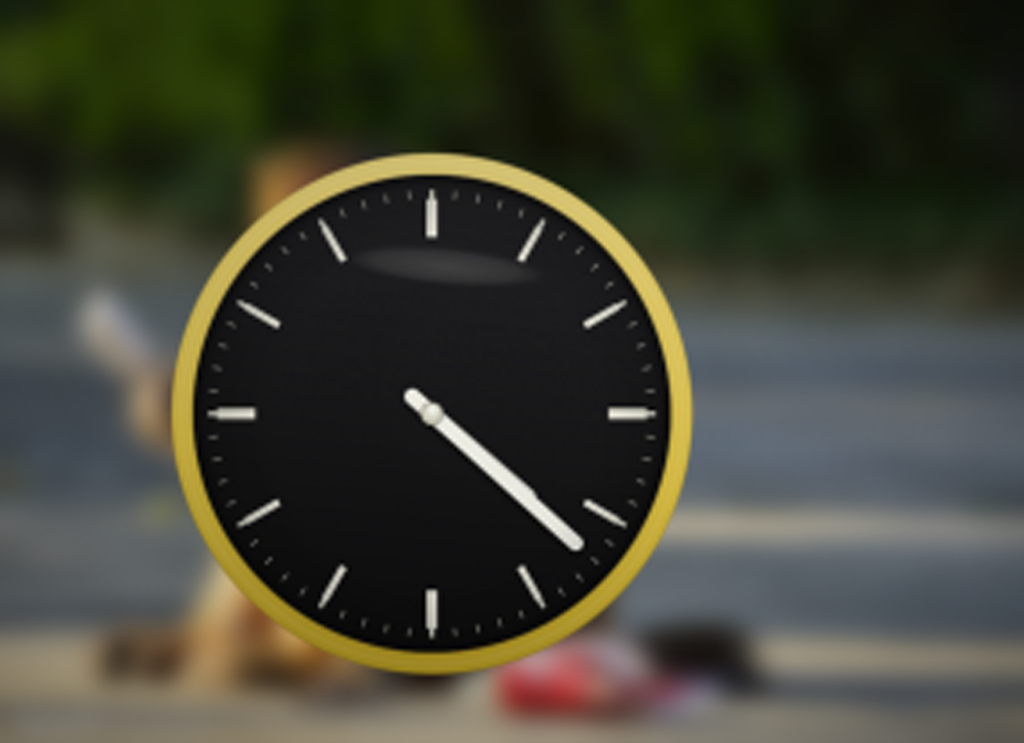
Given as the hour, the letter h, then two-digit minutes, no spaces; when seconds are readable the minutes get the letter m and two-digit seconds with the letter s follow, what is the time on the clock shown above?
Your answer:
4h22
